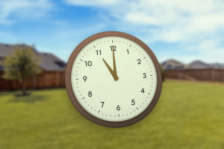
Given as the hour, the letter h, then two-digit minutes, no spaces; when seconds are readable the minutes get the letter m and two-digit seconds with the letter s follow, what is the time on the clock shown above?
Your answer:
11h00
